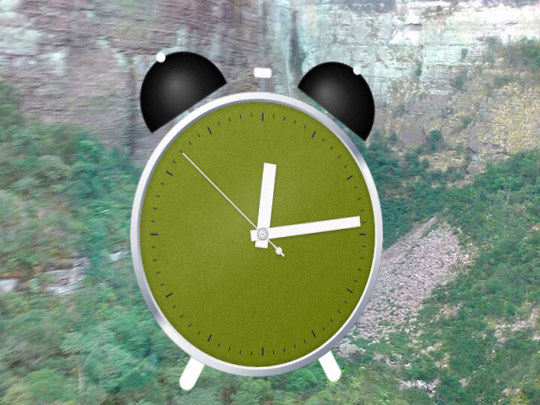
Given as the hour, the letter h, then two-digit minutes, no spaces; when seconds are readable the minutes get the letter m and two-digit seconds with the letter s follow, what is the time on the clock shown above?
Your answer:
12h13m52s
